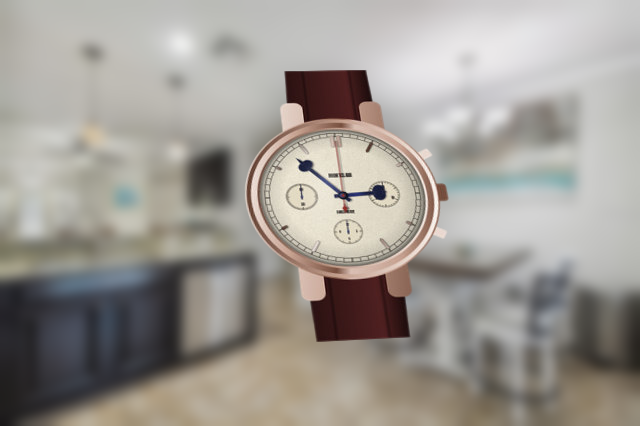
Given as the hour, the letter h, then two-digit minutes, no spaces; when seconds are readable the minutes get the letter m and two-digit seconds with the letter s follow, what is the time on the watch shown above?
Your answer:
2h53
